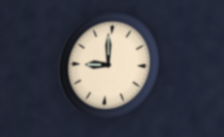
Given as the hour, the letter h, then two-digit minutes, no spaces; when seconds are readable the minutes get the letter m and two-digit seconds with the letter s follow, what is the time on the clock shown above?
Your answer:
8h59
